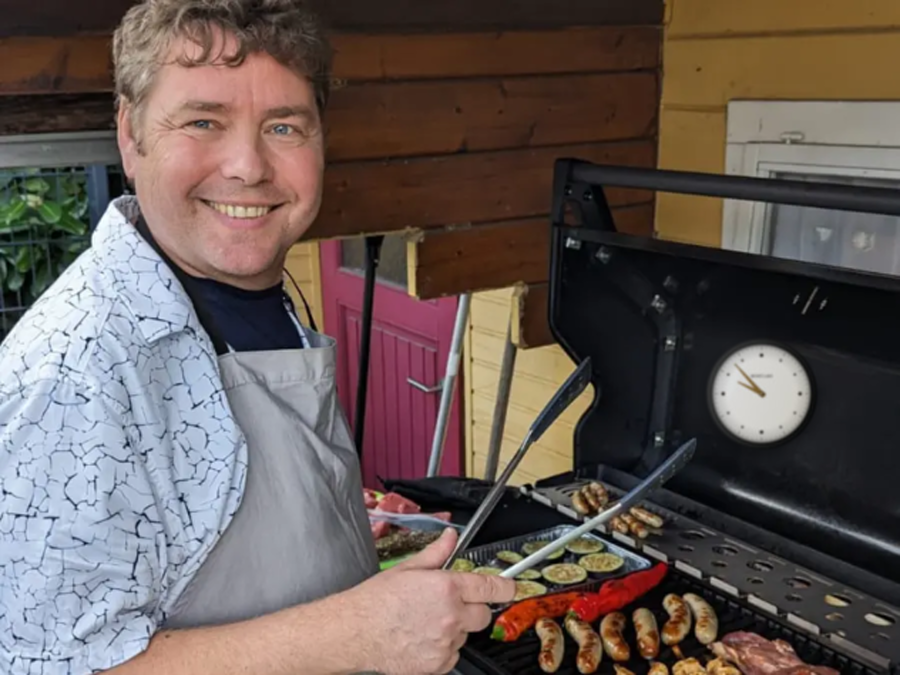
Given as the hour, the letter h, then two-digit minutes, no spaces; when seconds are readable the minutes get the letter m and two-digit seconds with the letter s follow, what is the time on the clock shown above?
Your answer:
9h53
